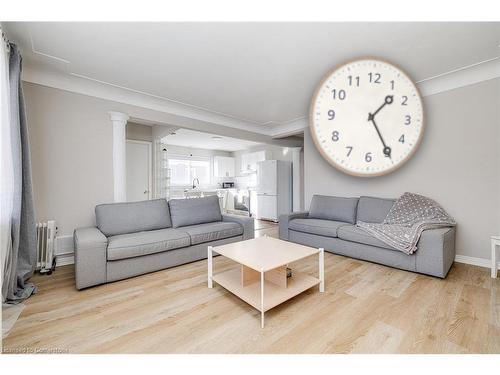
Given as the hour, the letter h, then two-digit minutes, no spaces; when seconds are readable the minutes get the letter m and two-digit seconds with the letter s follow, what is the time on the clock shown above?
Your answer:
1h25
